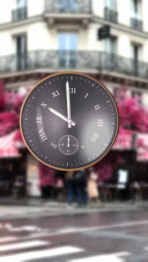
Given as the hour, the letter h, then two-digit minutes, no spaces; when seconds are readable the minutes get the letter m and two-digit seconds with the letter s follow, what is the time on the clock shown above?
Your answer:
9h59
